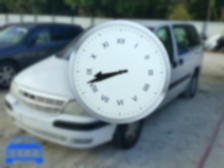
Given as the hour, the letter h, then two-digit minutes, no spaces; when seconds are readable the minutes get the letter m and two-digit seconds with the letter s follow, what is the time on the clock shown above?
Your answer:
8h42
